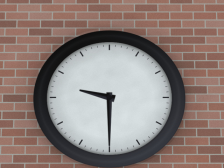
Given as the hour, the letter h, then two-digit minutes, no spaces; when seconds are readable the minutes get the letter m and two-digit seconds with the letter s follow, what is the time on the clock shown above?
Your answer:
9h30
